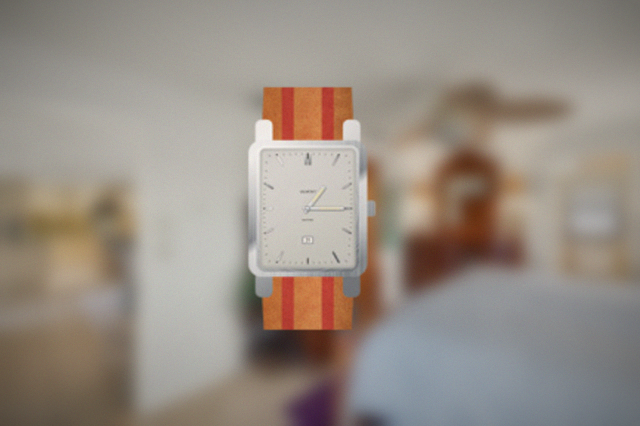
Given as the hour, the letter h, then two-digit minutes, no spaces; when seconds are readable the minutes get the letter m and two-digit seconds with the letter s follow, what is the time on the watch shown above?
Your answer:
1h15
